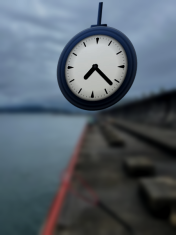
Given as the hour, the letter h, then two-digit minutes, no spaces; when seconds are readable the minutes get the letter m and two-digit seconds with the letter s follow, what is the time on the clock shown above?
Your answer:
7h22
